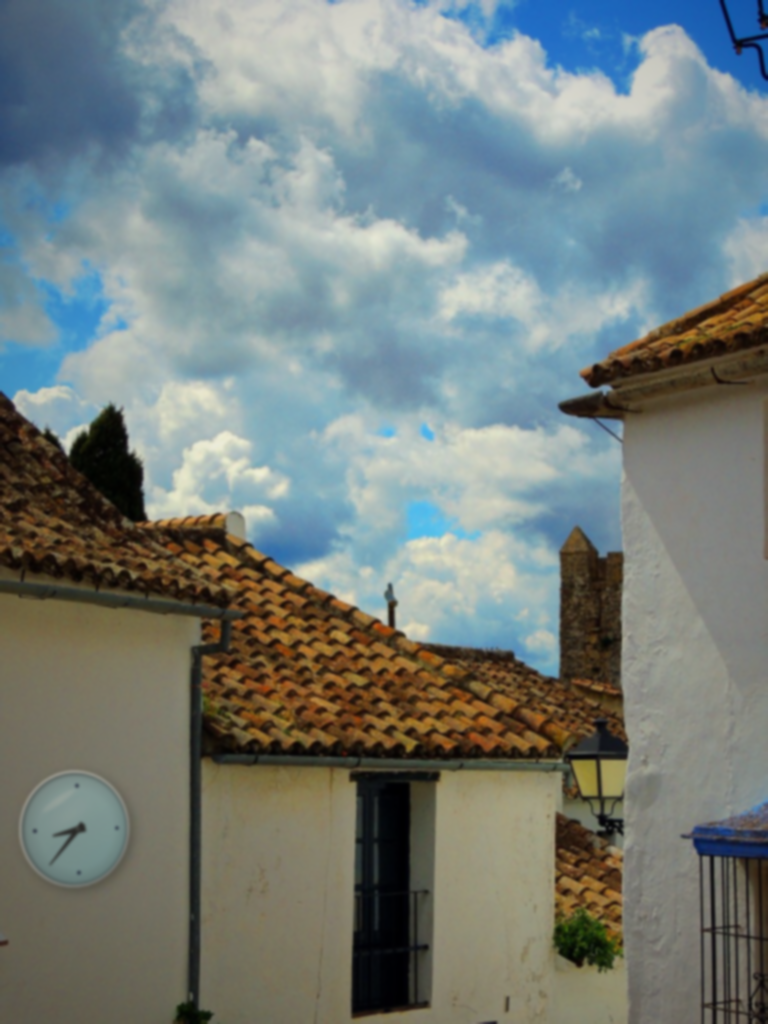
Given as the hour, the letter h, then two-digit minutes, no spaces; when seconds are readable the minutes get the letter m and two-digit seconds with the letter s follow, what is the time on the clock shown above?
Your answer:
8h37
